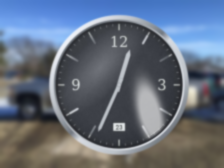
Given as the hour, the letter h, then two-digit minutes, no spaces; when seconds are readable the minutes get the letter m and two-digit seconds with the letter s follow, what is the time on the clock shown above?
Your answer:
12h34
